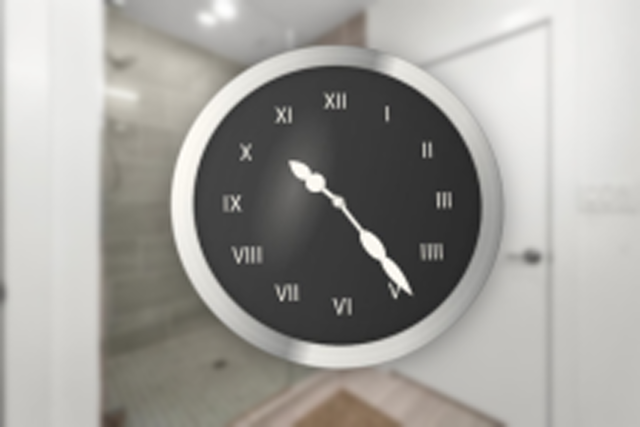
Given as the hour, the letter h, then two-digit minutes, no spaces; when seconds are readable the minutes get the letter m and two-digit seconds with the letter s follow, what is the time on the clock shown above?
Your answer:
10h24
